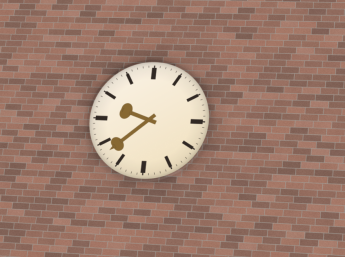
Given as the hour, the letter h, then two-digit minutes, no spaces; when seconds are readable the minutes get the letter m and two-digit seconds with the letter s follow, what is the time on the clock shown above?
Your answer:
9h38
